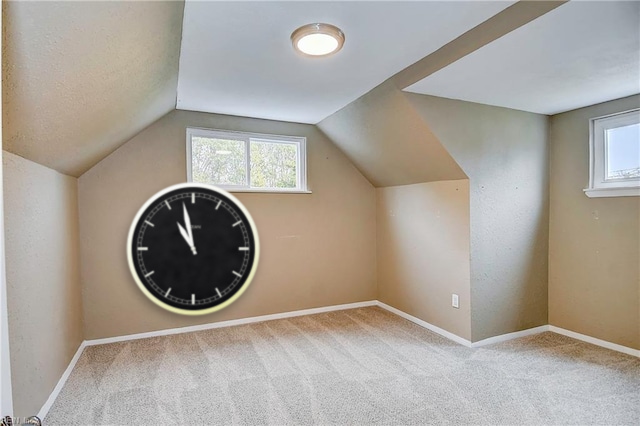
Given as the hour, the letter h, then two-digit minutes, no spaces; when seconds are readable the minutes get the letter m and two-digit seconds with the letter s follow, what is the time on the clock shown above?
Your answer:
10h58
